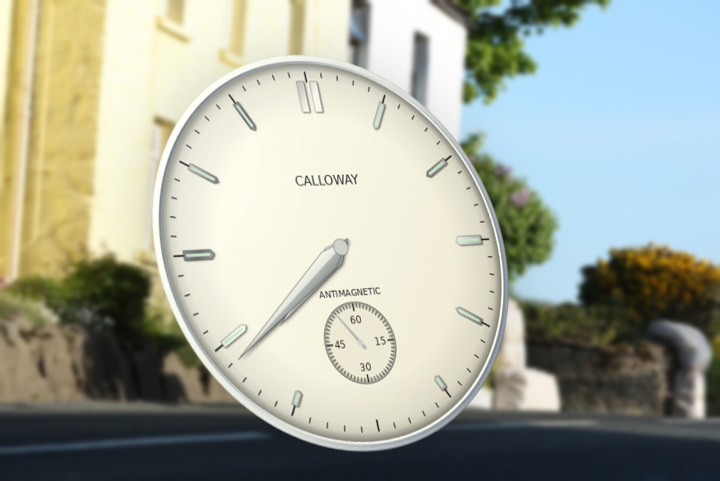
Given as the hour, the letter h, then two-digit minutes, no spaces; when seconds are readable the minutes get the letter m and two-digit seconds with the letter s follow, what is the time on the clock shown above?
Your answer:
7h38m54s
